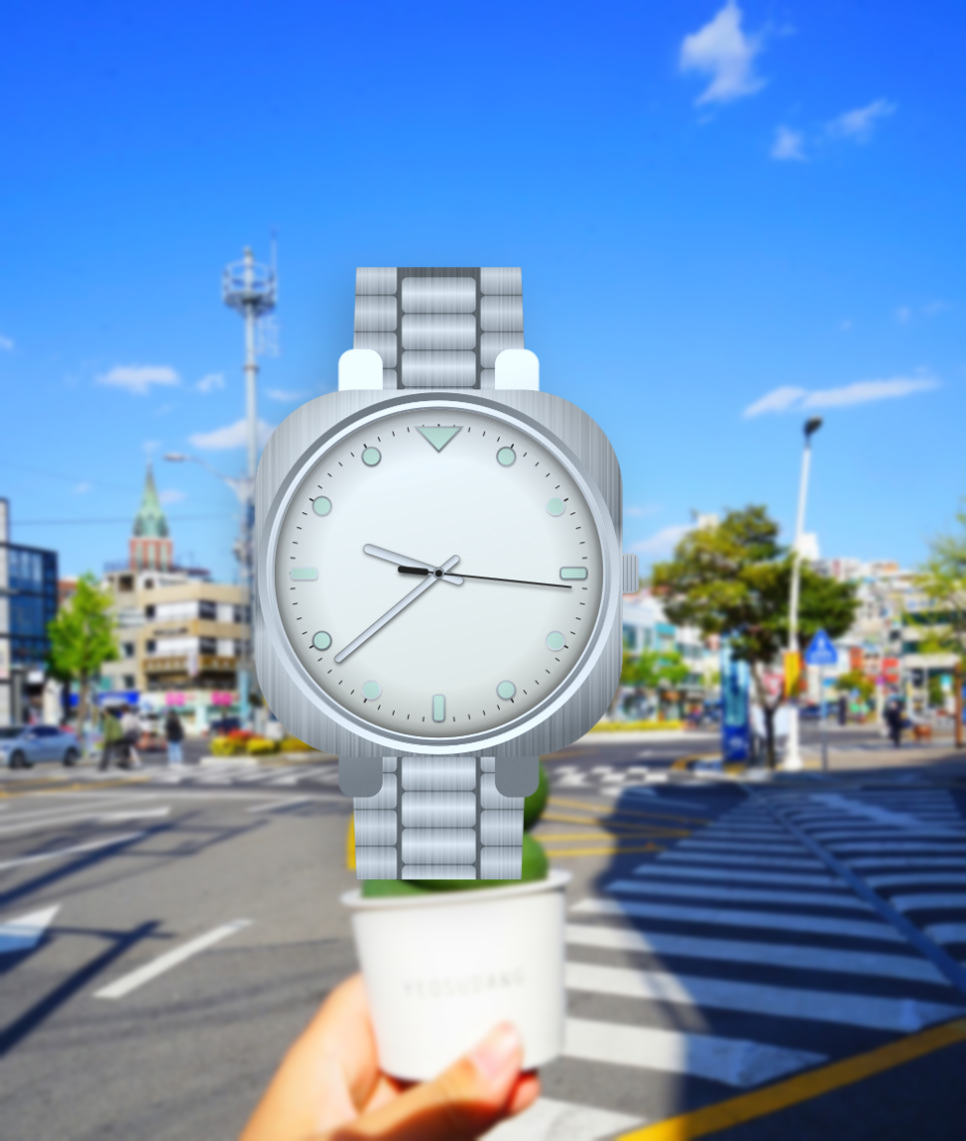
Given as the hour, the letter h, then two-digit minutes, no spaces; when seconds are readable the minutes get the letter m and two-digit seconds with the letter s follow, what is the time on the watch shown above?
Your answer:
9h38m16s
